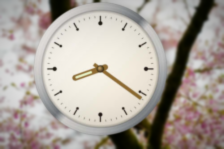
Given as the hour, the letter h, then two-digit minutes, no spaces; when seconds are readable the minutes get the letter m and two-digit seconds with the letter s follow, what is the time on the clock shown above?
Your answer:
8h21
